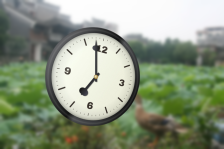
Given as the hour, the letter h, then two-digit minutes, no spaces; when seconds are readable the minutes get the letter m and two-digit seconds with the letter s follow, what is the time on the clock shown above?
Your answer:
6h58
